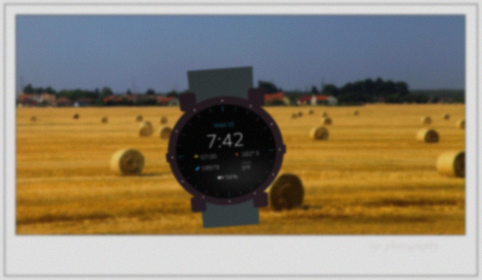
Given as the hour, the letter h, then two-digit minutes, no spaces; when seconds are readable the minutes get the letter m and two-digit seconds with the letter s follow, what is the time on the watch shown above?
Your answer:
7h42
